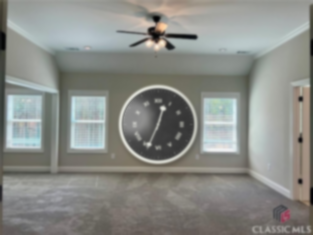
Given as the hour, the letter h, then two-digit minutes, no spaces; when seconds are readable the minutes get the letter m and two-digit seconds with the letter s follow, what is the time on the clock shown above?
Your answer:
12h34
